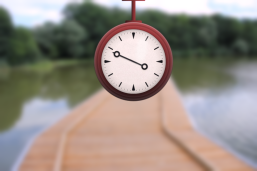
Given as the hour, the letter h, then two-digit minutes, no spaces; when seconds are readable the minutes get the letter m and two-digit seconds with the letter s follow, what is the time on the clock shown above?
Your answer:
3h49
